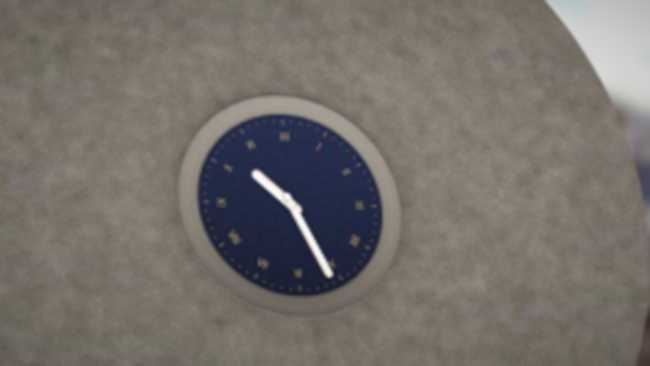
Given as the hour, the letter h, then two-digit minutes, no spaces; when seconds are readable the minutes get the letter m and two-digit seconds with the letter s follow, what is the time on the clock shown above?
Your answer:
10h26
